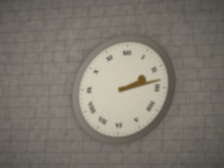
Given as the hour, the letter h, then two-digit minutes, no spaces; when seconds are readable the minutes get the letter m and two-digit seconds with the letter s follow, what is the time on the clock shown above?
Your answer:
2h13
